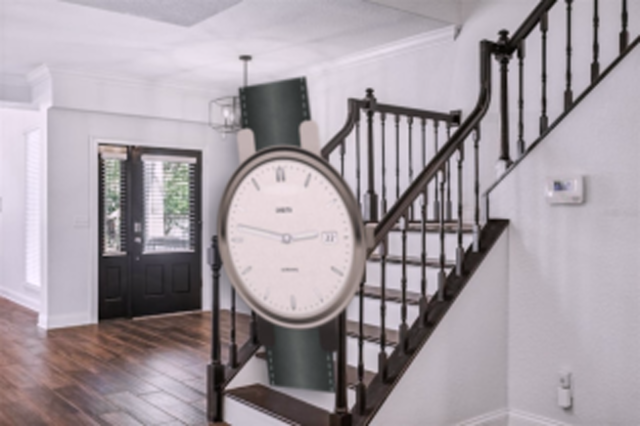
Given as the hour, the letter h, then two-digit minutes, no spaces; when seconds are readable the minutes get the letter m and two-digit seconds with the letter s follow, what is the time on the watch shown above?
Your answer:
2h47
